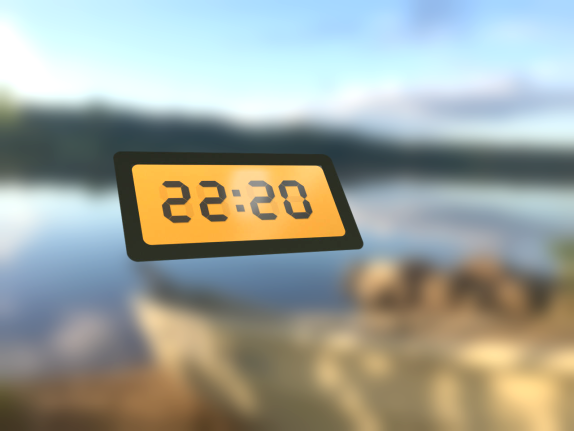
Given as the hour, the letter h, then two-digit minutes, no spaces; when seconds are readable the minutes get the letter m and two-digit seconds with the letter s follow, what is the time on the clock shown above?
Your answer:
22h20
